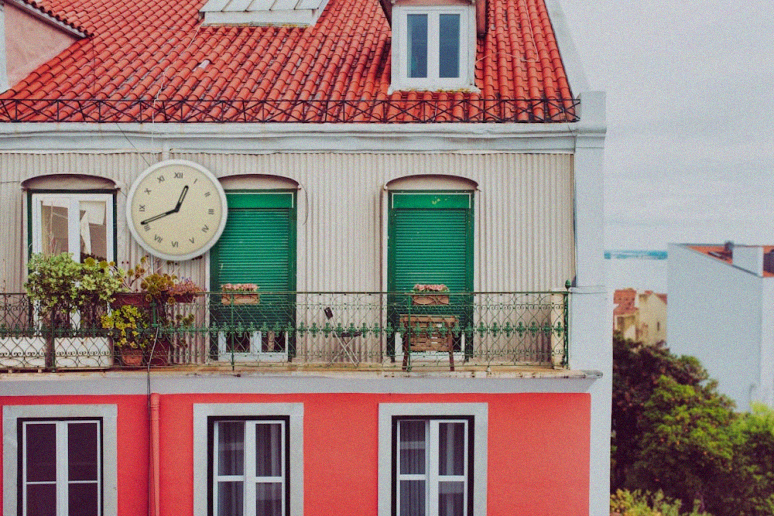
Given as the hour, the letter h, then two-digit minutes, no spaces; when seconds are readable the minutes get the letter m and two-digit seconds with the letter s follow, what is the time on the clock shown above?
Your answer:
12h41
